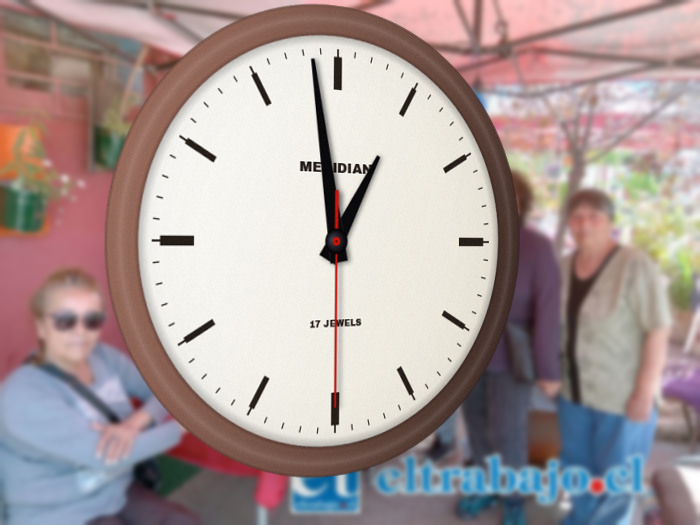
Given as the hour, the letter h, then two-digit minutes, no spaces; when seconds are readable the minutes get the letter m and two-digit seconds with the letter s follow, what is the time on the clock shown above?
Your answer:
12h58m30s
